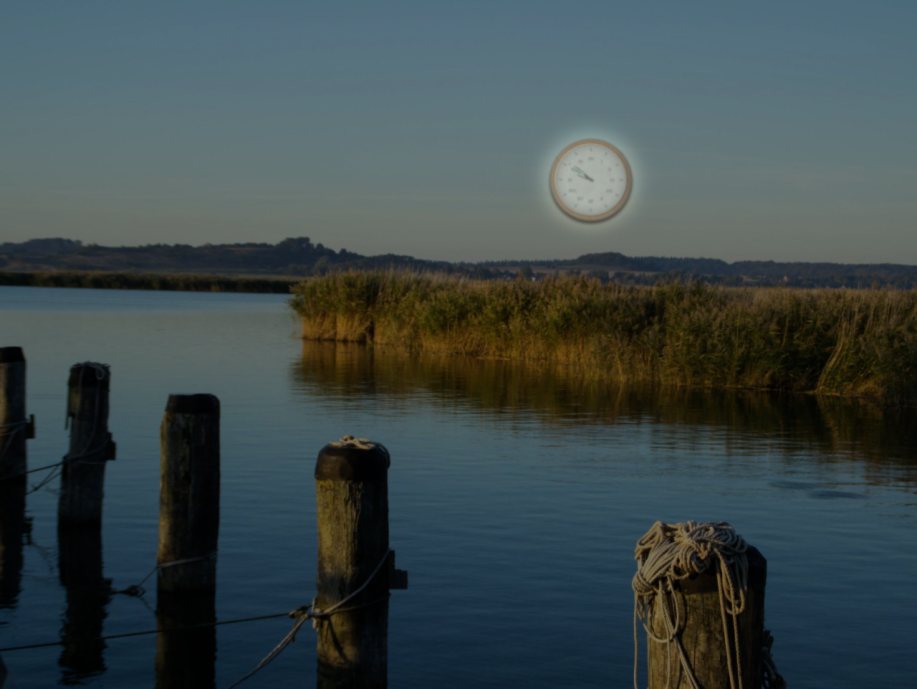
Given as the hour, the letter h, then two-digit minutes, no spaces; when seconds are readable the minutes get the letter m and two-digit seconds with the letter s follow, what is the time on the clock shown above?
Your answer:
9h51
